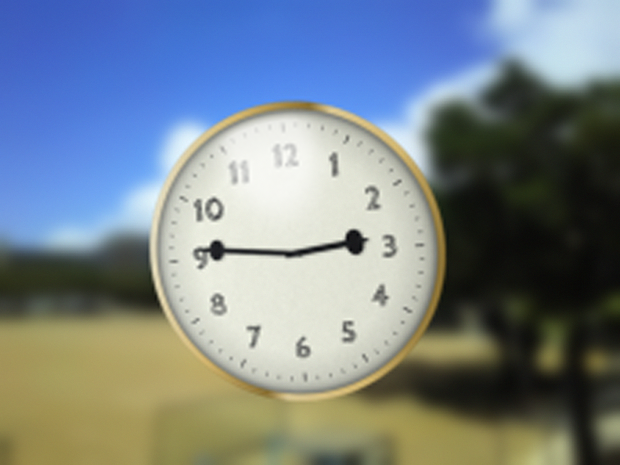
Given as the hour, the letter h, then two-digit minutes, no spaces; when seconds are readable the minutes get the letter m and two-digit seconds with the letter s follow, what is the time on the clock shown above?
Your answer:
2h46
